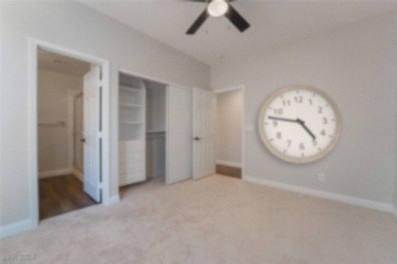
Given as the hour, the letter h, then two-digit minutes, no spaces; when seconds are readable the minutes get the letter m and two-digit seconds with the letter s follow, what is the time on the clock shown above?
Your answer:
4h47
